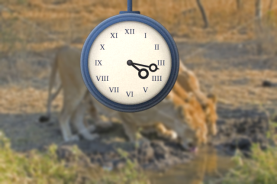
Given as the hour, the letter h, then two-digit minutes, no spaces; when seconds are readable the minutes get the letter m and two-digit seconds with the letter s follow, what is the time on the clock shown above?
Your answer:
4h17
